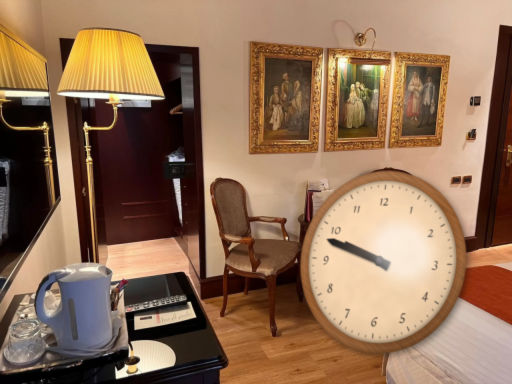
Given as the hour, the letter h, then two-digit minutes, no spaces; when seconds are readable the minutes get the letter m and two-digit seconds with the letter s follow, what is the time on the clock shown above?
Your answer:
9h48
